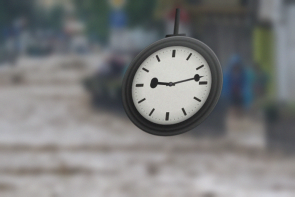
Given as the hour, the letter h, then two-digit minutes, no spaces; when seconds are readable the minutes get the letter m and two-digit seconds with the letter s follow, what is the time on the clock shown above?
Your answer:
9h13
